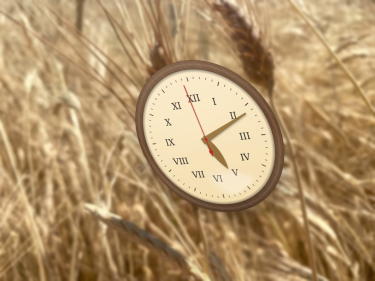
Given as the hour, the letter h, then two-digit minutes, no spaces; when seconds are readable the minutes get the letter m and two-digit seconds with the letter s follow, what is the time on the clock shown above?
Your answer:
5h10m59s
